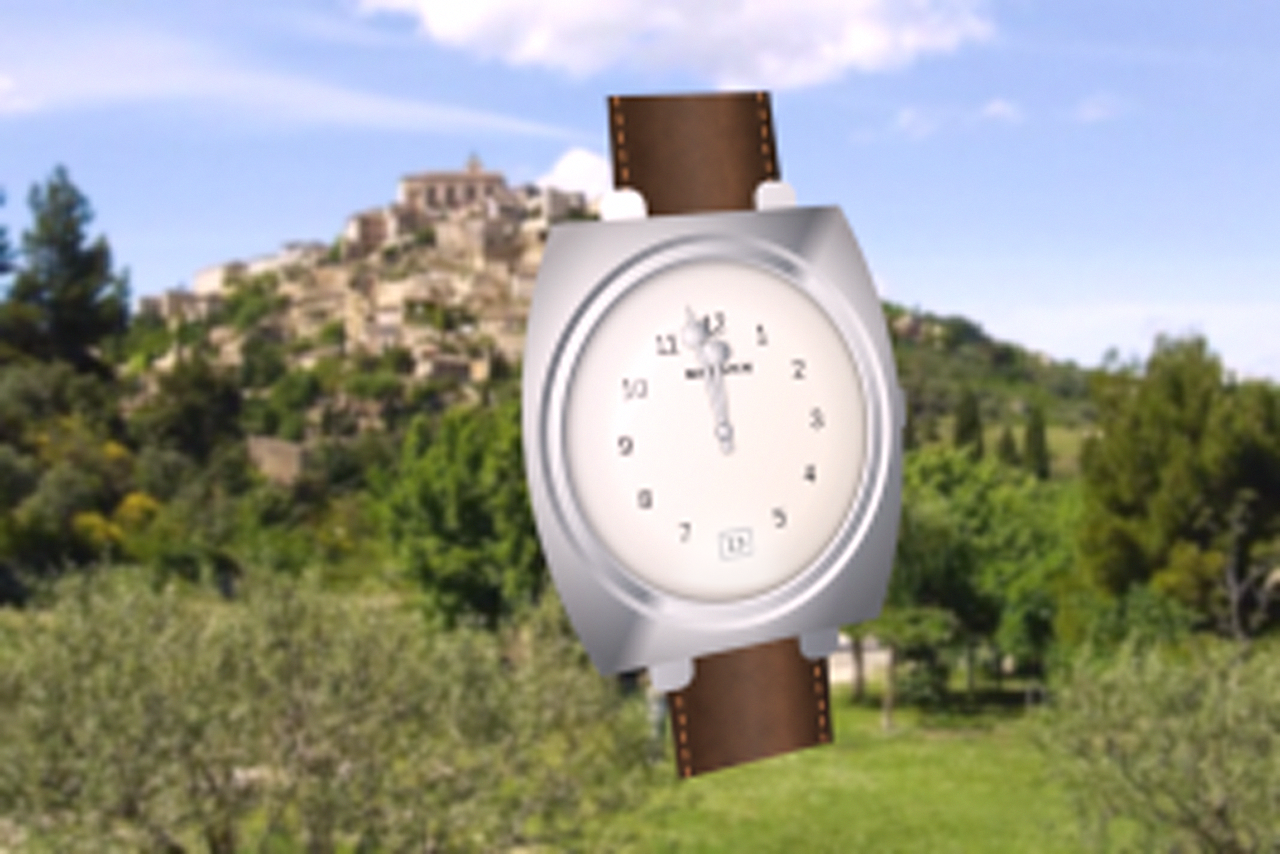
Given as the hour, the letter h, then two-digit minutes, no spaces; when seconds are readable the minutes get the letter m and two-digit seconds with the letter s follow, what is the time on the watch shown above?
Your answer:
11h58
